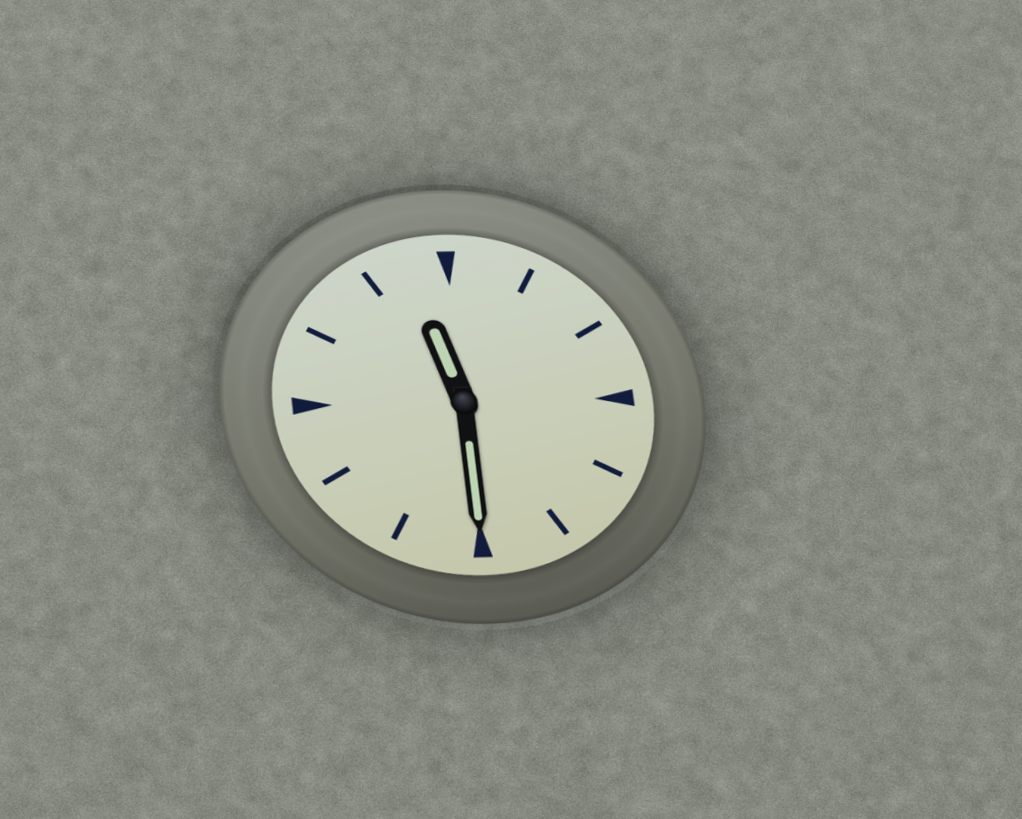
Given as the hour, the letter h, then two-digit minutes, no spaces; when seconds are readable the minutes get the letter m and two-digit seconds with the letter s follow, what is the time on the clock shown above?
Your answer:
11h30
